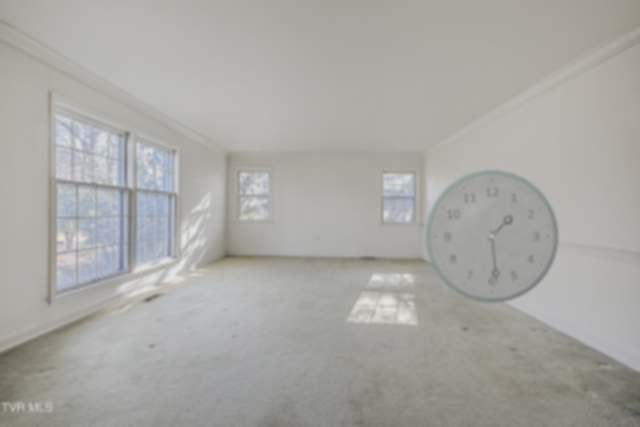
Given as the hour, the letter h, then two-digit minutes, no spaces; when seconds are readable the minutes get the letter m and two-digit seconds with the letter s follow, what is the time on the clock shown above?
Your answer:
1h29
